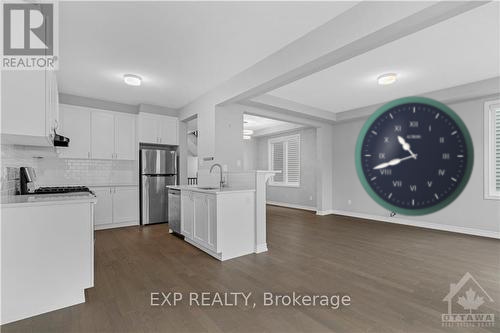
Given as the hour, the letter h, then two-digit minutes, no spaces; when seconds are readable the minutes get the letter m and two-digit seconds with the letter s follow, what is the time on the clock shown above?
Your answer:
10h42
